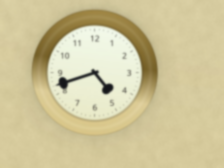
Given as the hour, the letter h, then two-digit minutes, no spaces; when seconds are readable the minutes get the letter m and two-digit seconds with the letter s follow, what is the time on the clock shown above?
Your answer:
4h42
